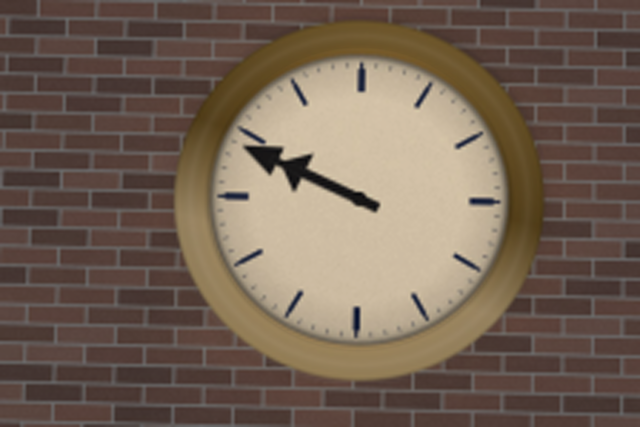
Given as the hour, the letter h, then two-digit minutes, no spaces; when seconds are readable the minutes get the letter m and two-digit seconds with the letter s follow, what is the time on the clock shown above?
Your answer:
9h49
